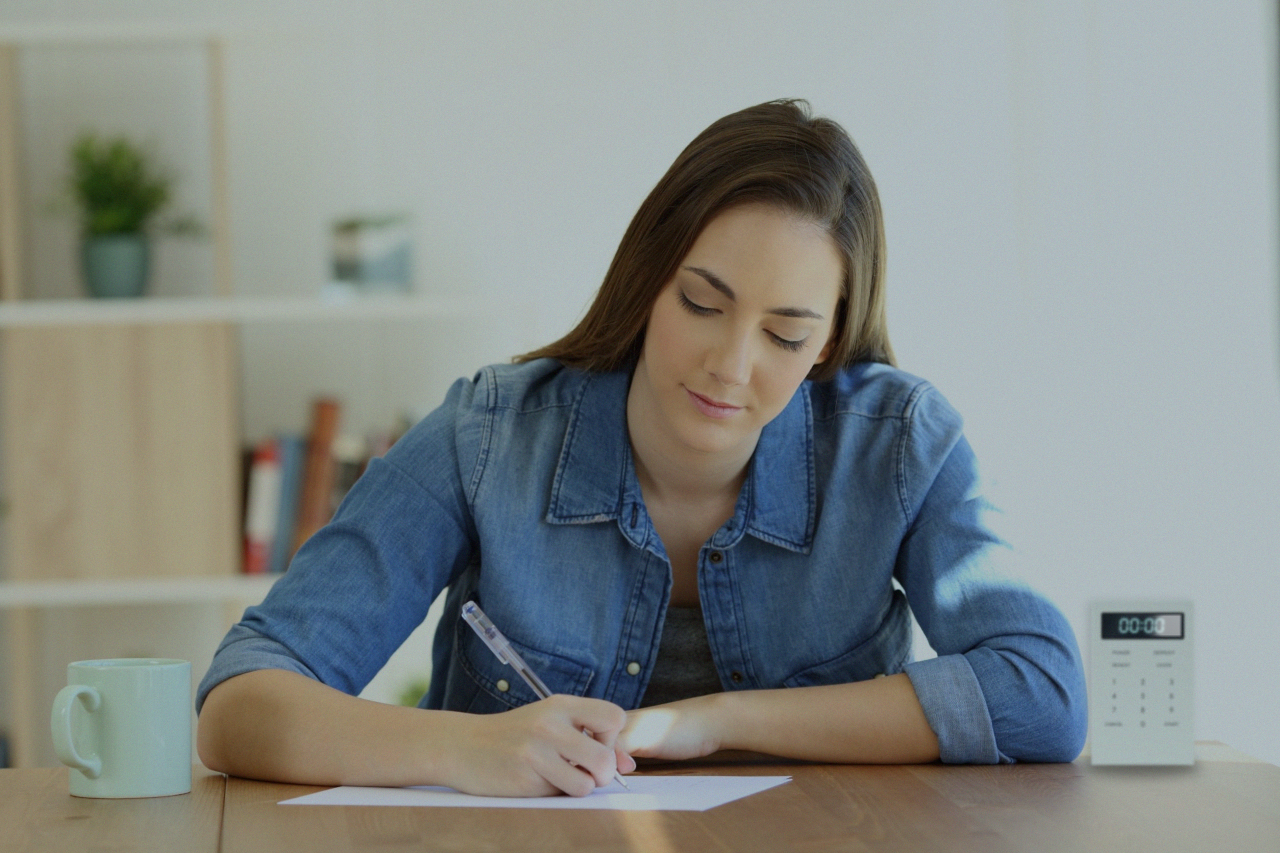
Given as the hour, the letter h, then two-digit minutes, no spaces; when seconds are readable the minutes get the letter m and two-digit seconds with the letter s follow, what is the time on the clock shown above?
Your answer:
0h00
